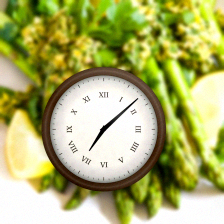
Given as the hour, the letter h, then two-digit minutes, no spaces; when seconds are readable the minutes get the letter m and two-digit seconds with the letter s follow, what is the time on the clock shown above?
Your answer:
7h08
